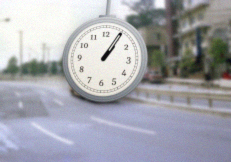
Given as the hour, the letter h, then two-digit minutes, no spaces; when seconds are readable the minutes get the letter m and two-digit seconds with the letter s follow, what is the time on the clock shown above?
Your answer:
1h05
